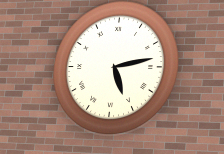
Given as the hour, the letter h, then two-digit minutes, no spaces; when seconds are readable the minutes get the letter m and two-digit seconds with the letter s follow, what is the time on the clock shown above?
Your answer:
5h13
